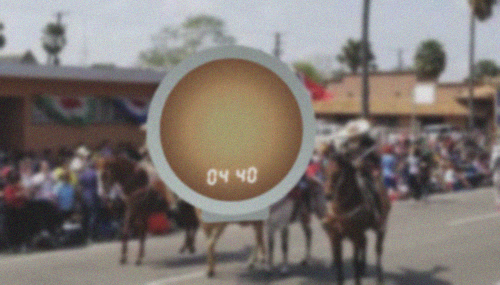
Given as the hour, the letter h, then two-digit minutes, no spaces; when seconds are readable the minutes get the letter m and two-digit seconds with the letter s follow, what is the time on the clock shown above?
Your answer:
4h40
